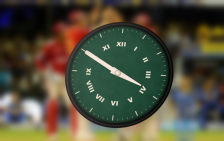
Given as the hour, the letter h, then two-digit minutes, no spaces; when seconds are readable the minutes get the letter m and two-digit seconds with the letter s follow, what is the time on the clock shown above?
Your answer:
3h50
